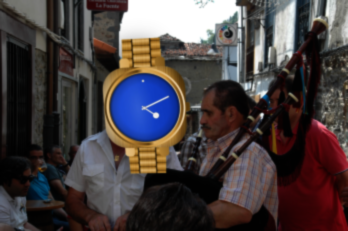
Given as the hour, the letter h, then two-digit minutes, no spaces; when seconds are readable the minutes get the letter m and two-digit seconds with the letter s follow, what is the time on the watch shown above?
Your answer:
4h11
